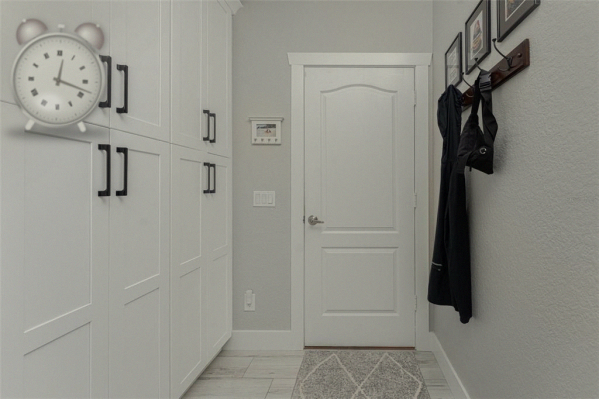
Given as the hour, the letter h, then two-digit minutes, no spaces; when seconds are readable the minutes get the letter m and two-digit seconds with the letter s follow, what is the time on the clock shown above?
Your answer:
12h18
